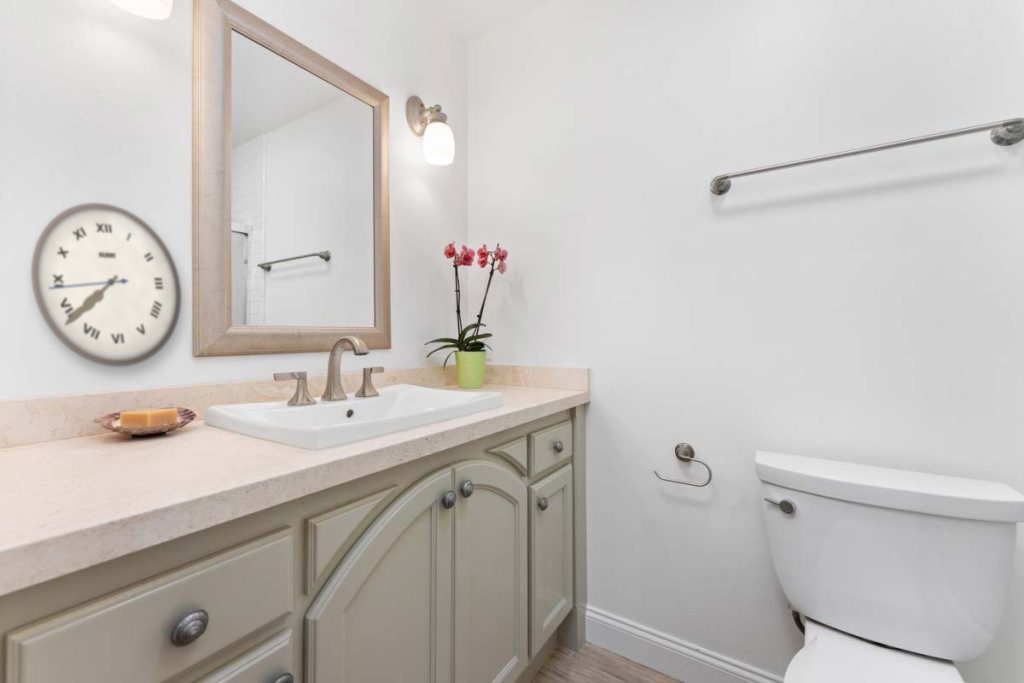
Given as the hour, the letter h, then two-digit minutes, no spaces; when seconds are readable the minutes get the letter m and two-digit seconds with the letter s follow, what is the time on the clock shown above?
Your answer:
7h38m44s
